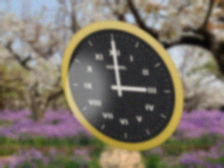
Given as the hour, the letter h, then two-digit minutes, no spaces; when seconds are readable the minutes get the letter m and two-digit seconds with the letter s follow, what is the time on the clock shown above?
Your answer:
3h00
